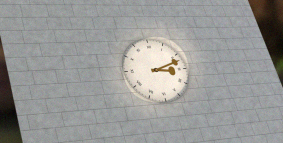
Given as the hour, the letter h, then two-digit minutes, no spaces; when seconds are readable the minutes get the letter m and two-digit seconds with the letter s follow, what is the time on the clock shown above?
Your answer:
3h12
